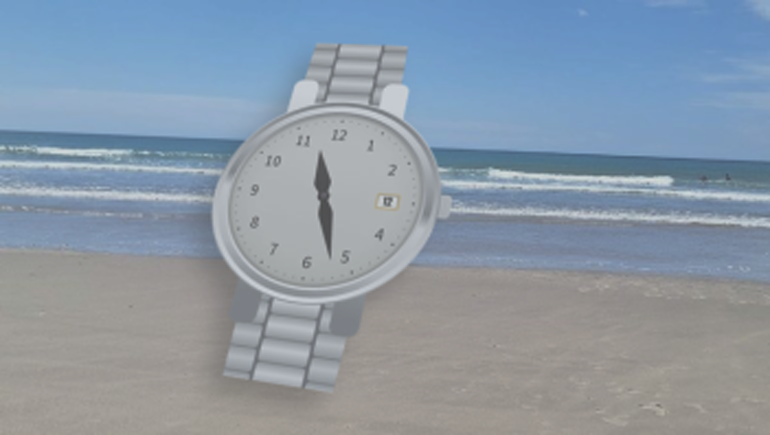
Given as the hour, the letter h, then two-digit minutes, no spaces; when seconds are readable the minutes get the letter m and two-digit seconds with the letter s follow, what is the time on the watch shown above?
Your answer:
11h27
